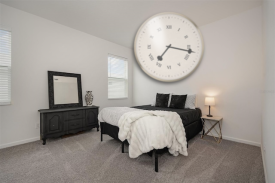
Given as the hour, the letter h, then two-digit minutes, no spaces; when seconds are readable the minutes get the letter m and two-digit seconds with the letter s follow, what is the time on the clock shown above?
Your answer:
7h17
